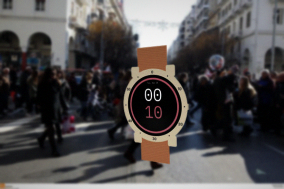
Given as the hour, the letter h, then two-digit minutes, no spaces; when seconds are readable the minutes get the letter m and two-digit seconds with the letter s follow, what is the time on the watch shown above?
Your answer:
0h10
